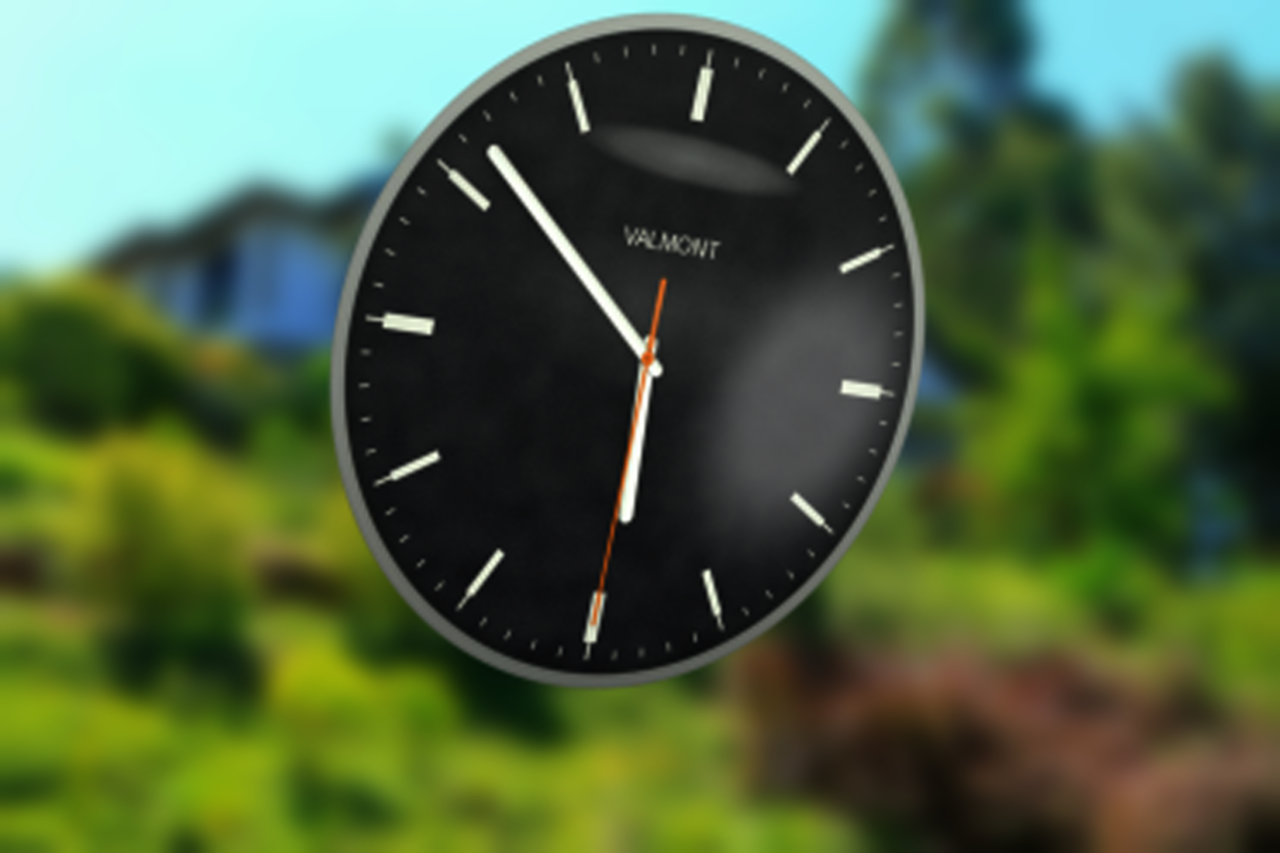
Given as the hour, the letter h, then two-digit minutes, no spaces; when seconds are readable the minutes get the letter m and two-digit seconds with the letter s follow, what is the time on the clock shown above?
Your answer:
5h51m30s
